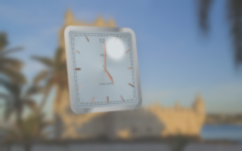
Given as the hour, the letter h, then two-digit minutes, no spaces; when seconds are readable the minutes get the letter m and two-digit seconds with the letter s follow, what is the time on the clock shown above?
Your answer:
5h01
